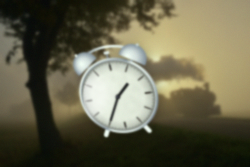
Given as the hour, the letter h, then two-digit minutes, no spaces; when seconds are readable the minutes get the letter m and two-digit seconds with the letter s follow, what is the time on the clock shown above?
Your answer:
1h35
